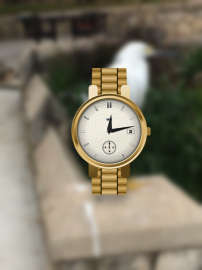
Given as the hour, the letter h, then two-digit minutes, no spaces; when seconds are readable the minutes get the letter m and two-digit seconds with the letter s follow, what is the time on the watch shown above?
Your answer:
12h13
